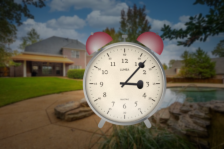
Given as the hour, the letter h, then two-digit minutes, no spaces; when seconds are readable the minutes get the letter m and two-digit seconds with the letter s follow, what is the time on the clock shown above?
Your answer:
3h07
